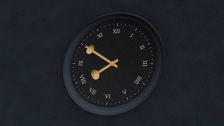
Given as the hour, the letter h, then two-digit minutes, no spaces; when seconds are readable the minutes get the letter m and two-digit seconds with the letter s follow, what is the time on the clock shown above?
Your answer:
7h50
